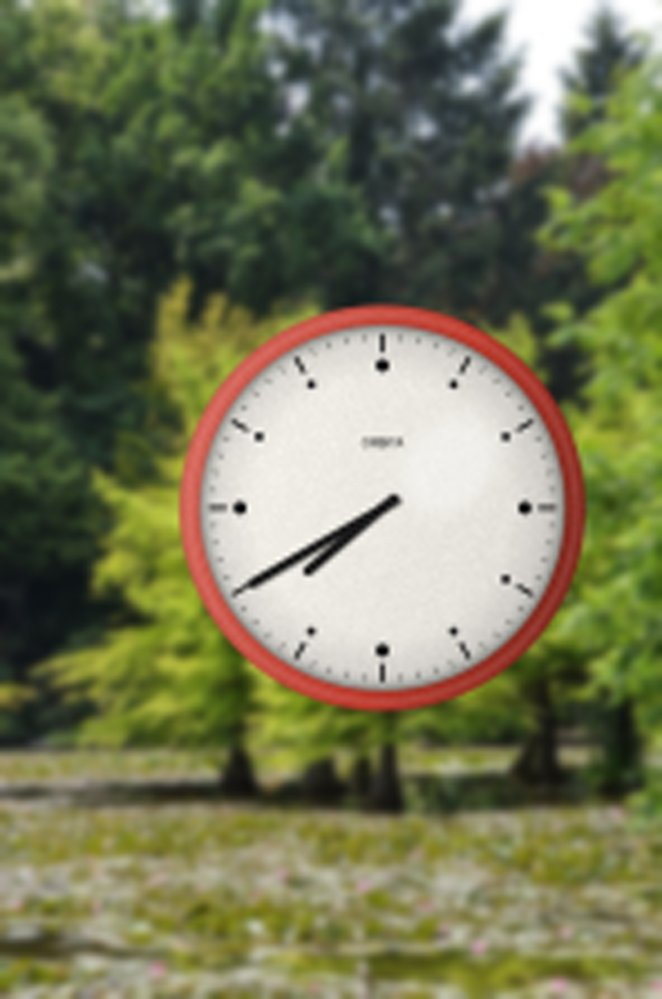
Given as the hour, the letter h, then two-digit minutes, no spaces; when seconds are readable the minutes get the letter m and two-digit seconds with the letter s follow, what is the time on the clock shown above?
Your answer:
7h40
